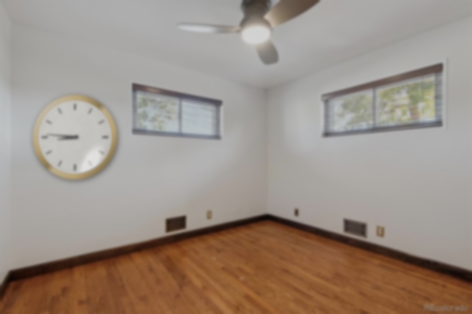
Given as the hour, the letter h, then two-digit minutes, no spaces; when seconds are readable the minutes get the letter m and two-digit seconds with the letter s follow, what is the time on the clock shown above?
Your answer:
8h46
